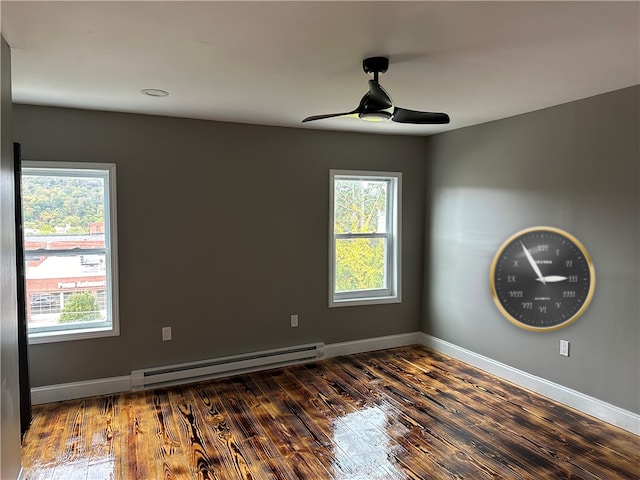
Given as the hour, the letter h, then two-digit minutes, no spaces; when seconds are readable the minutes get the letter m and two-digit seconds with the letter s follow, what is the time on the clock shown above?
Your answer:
2h55
